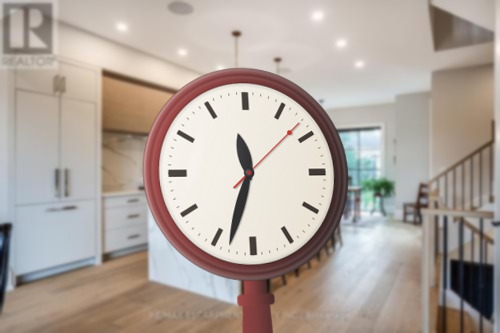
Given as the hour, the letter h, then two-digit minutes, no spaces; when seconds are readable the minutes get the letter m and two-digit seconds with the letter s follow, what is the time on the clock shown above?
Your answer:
11h33m08s
